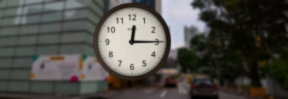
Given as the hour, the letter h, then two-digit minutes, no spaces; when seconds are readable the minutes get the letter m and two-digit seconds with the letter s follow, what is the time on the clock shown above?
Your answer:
12h15
